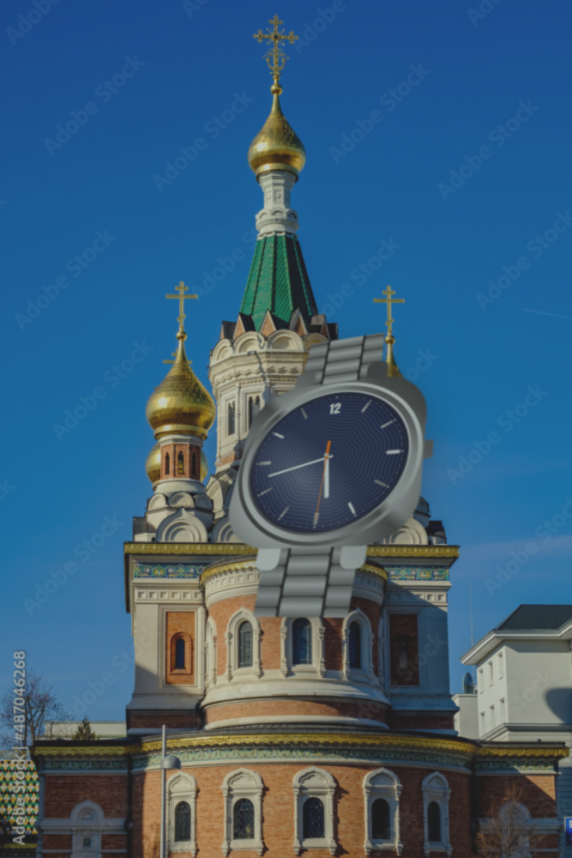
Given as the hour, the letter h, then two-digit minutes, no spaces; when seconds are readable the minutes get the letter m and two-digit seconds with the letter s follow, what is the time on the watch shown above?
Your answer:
5h42m30s
